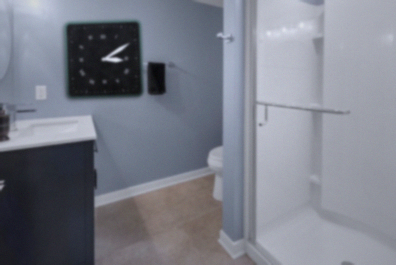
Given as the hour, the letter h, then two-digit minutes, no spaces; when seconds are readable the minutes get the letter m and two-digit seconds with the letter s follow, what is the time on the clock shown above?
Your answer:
3h10
